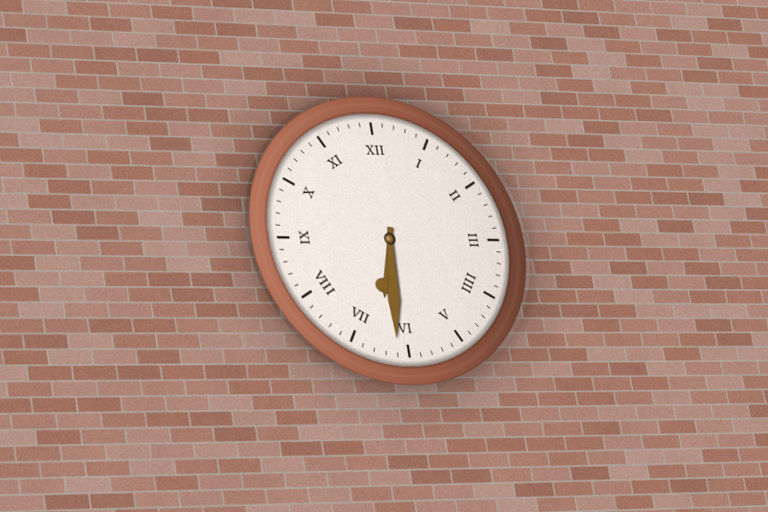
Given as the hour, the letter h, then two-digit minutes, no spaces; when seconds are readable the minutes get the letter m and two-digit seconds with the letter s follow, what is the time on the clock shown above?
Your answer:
6h31
